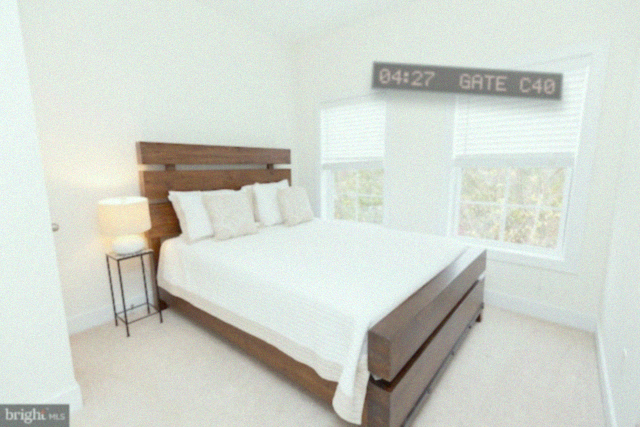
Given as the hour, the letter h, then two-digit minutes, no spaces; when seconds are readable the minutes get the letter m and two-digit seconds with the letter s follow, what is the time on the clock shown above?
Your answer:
4h27
